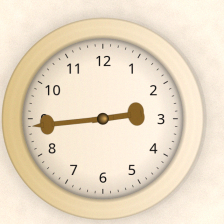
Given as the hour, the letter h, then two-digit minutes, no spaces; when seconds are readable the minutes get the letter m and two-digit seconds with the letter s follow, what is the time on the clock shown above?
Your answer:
2h44
